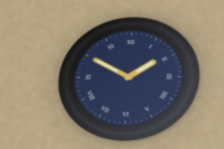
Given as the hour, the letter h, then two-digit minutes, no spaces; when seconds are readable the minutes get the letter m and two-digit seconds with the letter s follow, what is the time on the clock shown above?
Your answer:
1h50
